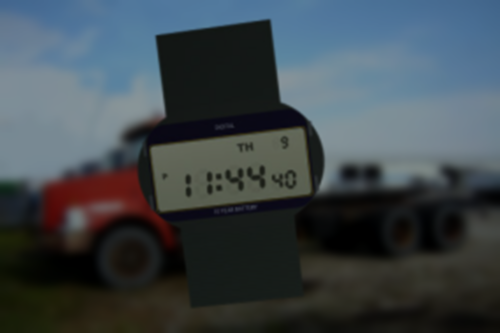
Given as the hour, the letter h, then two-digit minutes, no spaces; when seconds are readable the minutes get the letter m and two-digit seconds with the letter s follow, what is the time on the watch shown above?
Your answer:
11h44m40s
